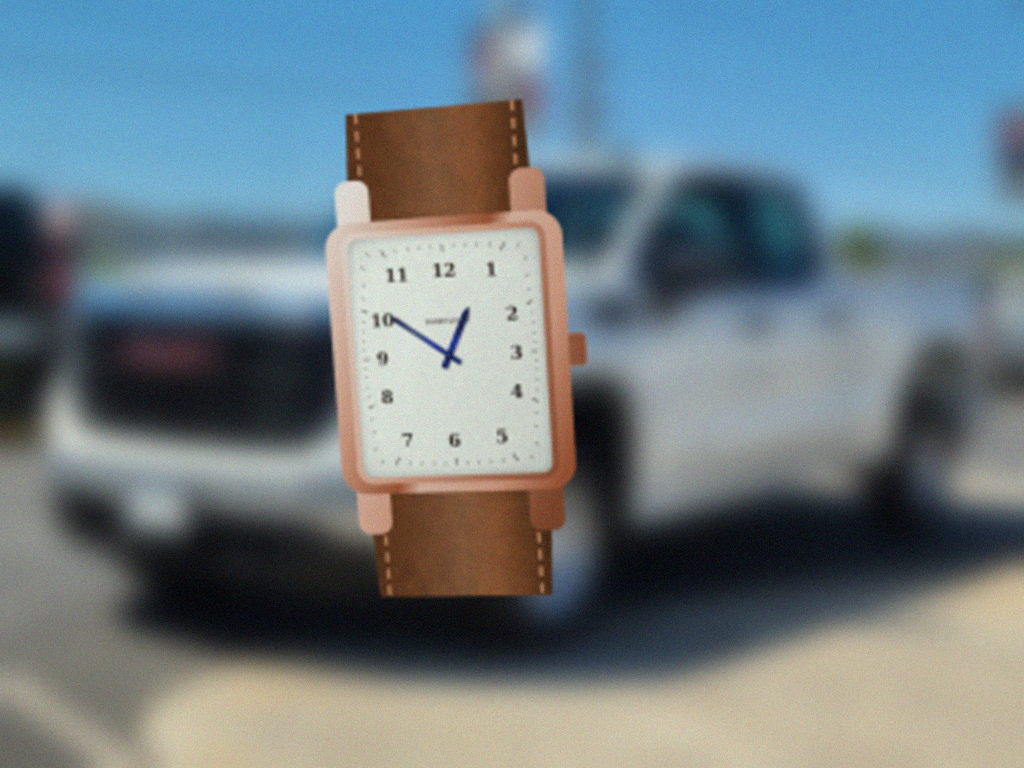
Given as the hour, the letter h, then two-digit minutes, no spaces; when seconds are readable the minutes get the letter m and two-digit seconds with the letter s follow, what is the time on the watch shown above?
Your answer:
12h51
